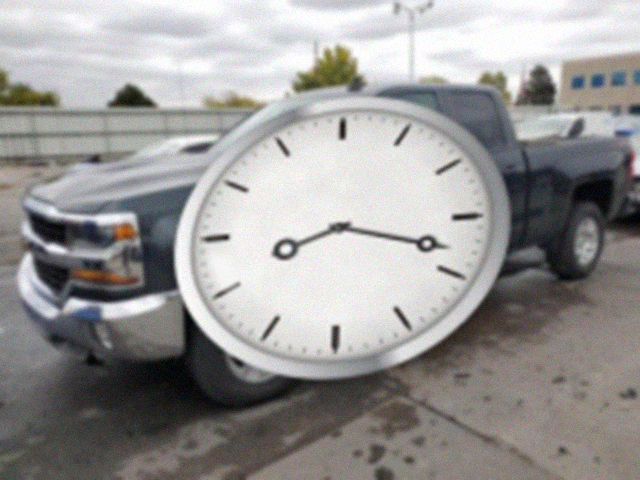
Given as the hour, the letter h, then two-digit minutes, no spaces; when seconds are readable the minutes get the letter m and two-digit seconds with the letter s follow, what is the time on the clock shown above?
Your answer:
8h18
